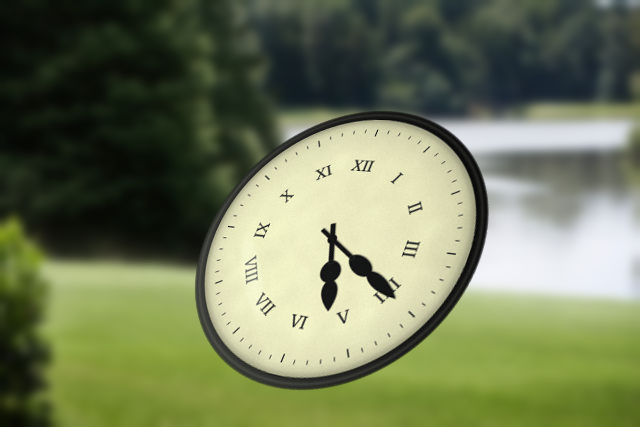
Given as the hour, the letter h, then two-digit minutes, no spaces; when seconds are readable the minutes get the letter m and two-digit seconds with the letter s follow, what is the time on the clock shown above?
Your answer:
5h20
